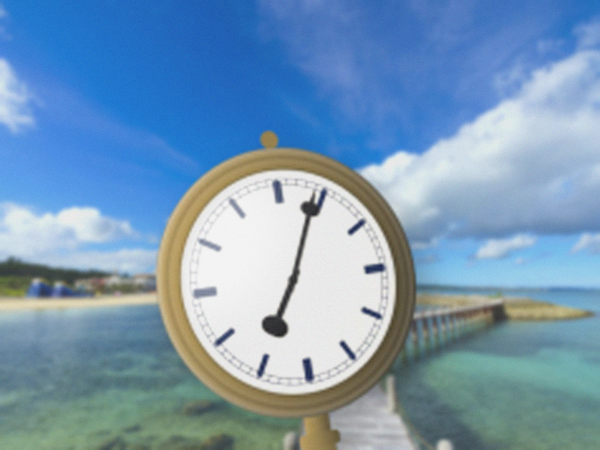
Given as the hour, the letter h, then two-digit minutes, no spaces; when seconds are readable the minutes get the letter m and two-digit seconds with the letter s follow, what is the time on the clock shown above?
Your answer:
7h04
